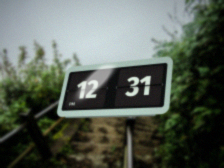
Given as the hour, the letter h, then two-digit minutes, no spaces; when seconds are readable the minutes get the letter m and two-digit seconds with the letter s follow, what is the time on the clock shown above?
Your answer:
12h31
